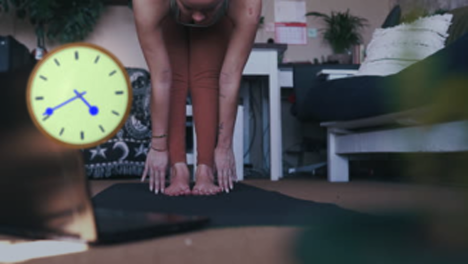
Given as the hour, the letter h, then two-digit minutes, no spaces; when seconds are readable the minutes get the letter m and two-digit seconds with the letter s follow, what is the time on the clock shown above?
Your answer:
4h41
